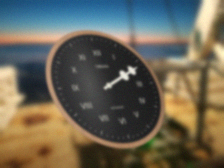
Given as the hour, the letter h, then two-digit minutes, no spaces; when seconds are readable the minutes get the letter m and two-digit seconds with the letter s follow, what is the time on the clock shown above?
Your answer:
2h11
